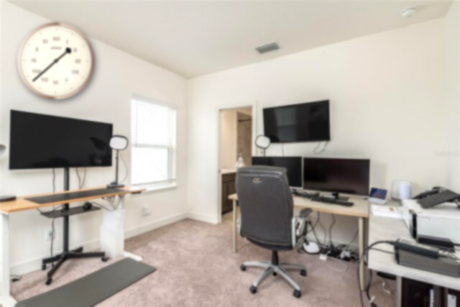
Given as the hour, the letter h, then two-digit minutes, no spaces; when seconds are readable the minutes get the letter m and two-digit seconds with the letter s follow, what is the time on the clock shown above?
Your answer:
1h38
